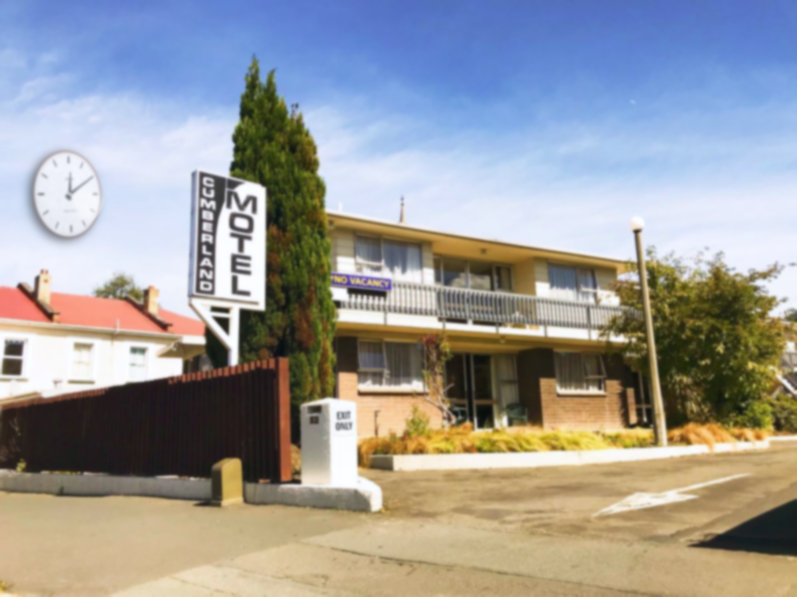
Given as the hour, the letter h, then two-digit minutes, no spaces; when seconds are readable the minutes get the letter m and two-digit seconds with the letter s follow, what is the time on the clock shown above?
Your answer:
12h10
